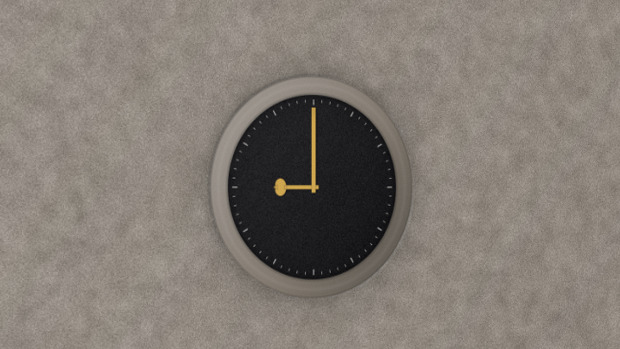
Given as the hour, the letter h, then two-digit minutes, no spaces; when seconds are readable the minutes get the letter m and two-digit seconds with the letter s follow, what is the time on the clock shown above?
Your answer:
9h00
